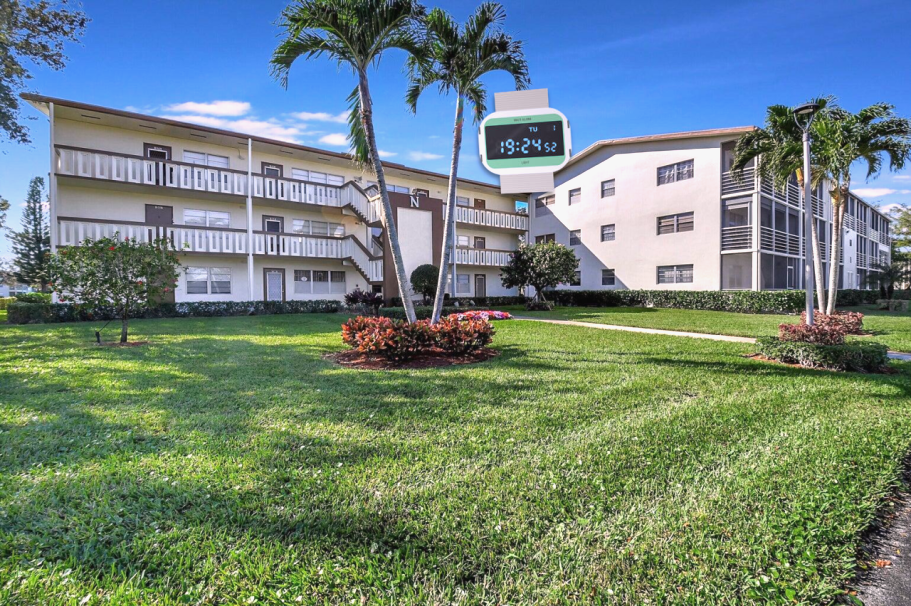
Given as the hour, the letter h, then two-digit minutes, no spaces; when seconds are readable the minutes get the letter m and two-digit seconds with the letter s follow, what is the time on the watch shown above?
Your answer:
19h24m52s
